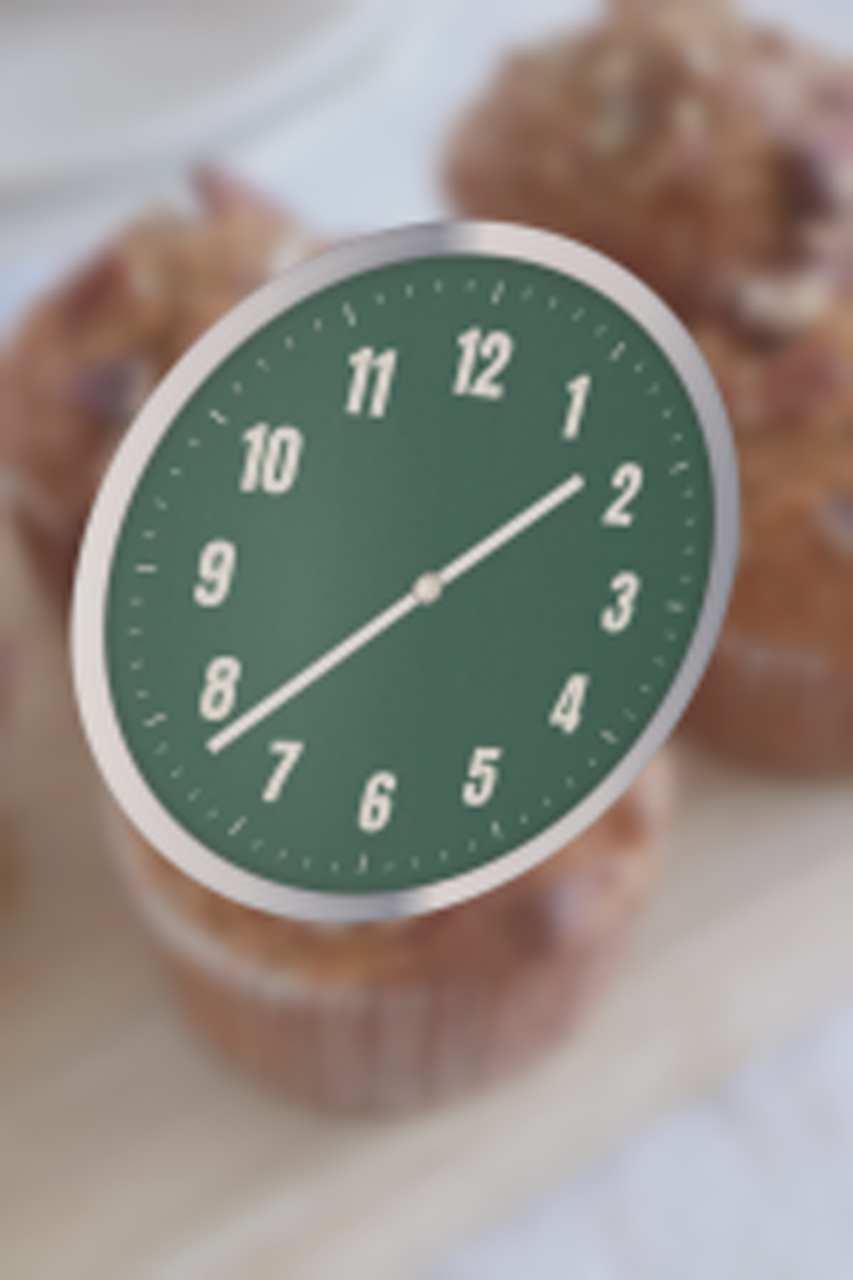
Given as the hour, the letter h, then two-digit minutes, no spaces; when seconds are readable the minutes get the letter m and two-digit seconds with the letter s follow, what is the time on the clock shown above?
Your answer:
1h38
